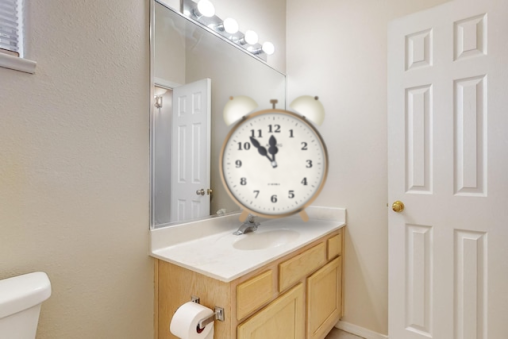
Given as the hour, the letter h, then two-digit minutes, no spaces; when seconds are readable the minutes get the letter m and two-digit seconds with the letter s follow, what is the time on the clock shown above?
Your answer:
11h53
